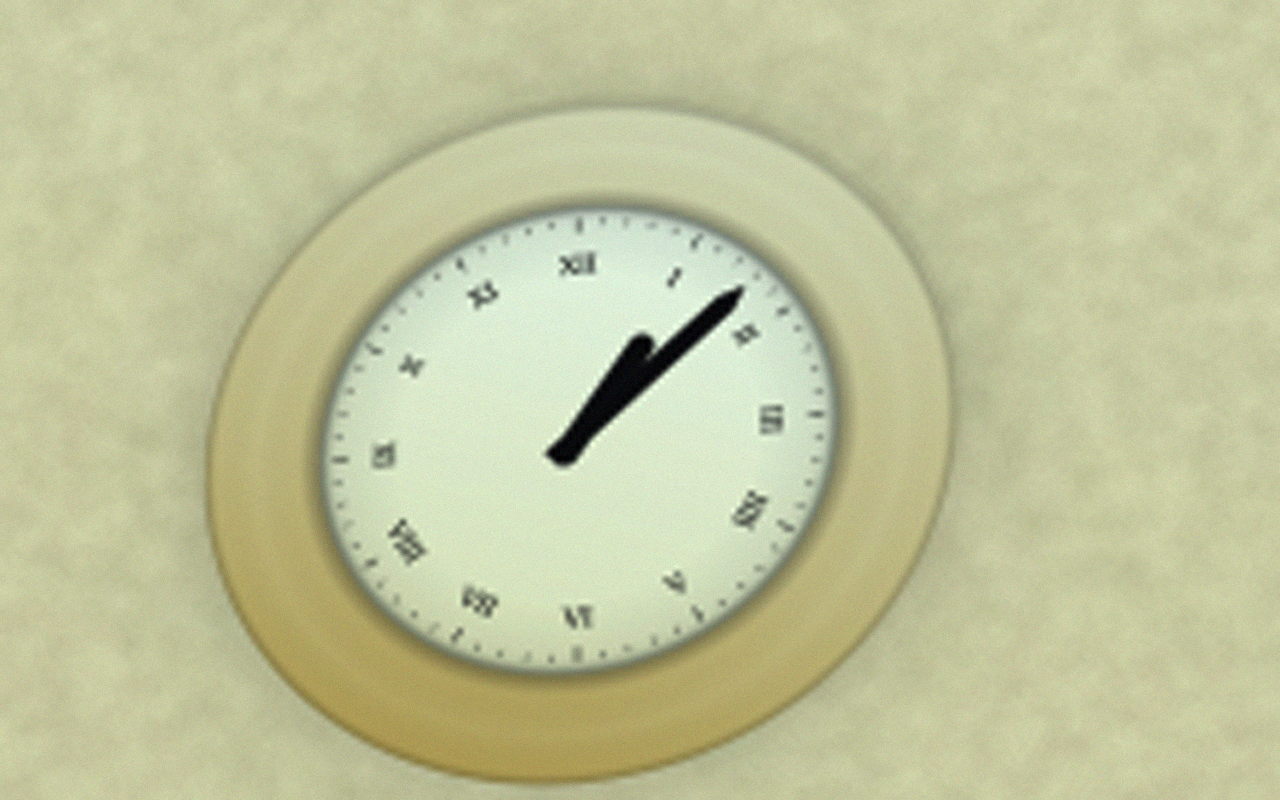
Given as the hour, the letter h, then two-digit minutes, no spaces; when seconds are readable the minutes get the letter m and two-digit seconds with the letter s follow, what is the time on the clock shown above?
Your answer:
1h08
